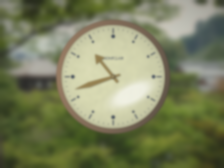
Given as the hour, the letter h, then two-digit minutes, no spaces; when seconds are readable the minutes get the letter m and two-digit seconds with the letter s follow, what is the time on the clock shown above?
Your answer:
10h42
